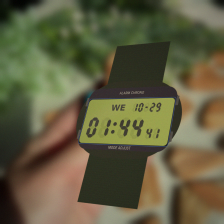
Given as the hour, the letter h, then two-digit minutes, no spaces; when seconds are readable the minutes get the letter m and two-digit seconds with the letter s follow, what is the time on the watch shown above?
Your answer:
1h44m41s
